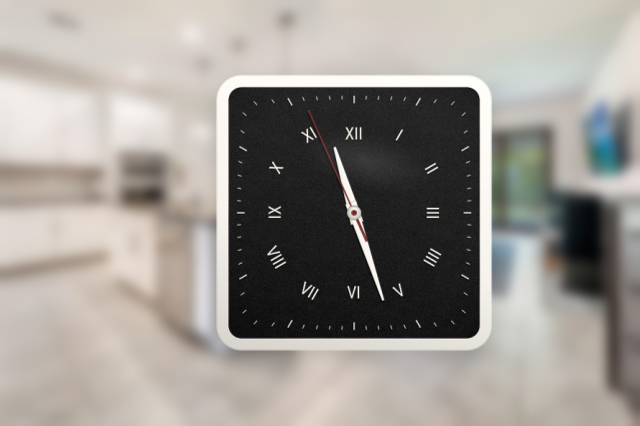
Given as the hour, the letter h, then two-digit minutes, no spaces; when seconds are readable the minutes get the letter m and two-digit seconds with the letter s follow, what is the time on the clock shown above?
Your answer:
11h26m56s
